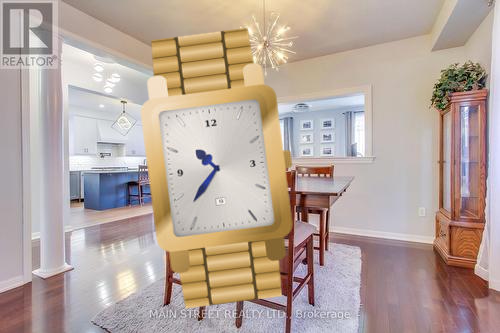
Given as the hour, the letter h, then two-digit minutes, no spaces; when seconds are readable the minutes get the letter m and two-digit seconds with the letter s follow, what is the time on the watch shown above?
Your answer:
10h37
